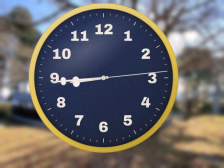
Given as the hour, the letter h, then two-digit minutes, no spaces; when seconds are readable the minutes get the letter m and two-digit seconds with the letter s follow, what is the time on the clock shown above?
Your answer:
8h44m14s
